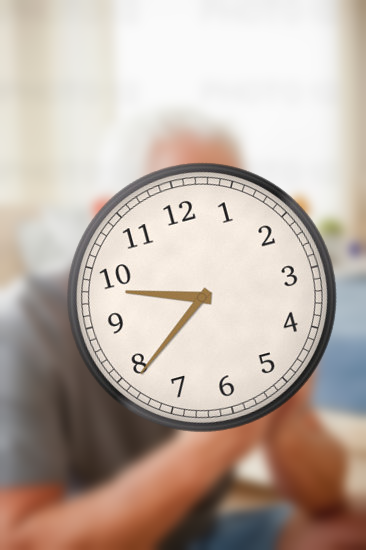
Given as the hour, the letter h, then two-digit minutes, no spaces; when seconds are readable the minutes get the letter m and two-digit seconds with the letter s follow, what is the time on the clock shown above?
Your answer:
9h39
